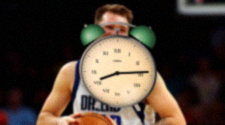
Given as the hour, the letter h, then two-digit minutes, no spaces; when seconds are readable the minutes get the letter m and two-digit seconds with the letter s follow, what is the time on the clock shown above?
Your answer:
8h14
